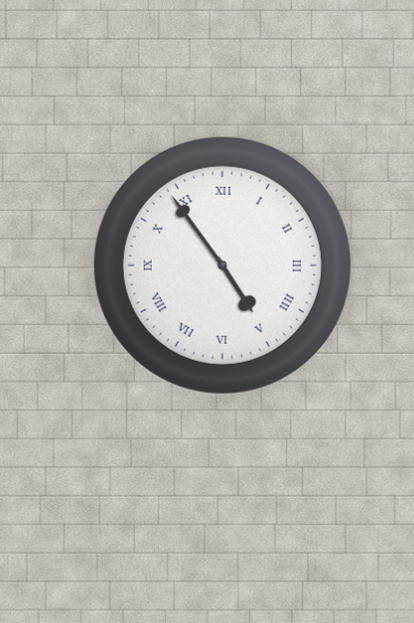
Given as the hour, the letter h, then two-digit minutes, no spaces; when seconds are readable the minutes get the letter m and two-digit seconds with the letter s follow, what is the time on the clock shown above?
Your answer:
4h54
